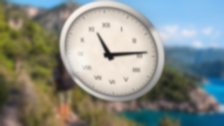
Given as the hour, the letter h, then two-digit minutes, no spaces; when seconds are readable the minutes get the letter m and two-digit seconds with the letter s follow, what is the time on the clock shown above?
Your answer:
11h14
